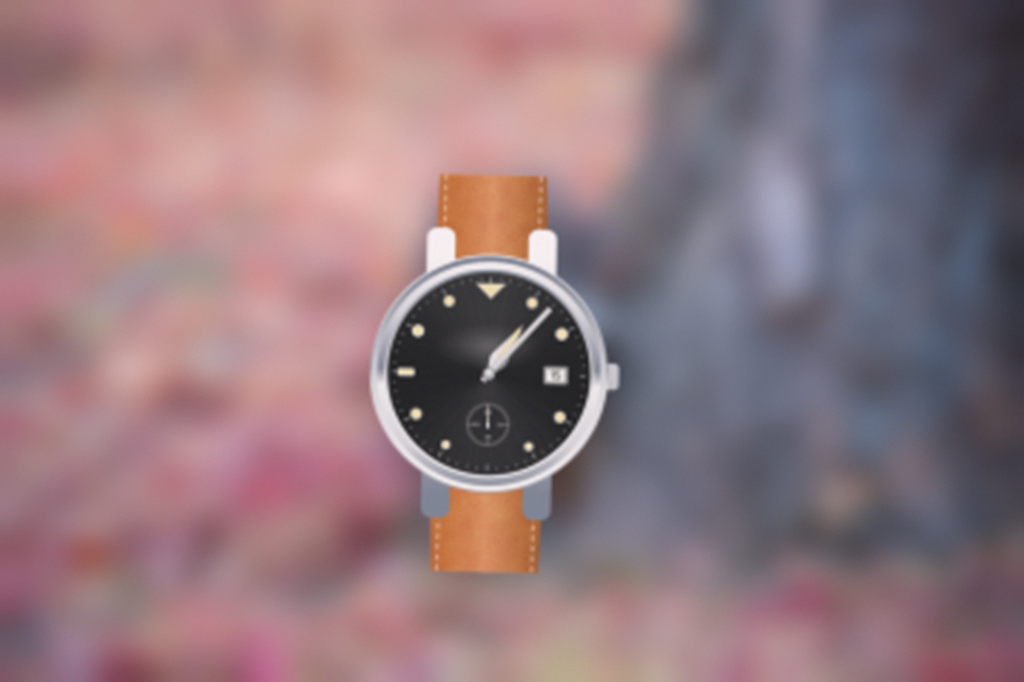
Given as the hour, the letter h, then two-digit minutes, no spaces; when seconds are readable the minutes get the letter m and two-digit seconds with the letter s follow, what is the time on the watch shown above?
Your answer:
1h07
